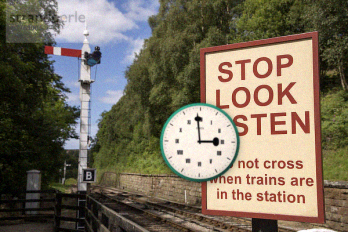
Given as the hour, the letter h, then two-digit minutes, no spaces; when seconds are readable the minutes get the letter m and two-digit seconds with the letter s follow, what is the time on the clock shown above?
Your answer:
2h59
